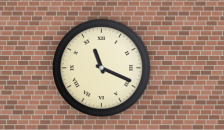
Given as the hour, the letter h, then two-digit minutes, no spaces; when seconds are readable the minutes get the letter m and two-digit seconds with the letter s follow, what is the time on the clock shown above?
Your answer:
11h19
